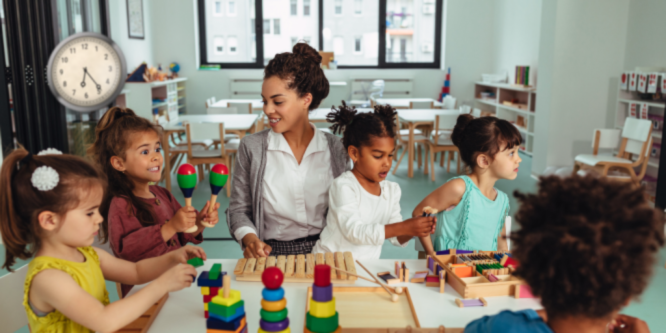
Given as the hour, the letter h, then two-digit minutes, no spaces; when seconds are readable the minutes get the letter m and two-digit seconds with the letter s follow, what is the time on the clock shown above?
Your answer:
6h24
